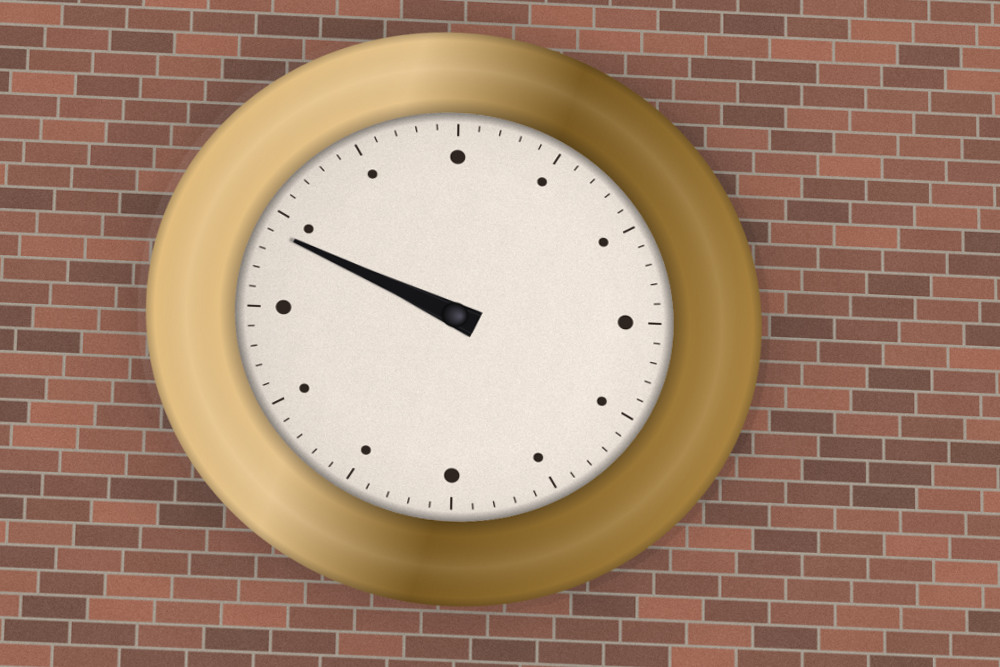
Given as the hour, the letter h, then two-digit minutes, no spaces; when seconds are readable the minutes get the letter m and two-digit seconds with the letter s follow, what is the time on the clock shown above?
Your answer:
9h49
